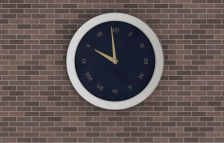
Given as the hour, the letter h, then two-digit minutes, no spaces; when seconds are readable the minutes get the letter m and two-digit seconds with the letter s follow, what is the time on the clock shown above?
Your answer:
9h59
